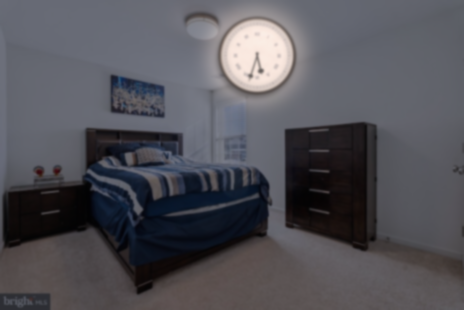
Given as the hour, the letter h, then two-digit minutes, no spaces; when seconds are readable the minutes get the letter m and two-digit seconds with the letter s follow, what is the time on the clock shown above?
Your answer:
5h33
